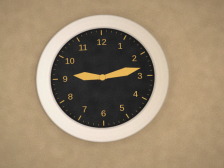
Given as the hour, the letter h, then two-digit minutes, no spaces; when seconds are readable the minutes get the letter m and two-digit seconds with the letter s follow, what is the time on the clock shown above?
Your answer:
9h13
